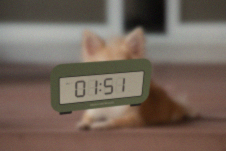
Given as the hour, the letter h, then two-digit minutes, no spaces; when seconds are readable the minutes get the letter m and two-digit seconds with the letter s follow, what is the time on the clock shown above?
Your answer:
1h51
